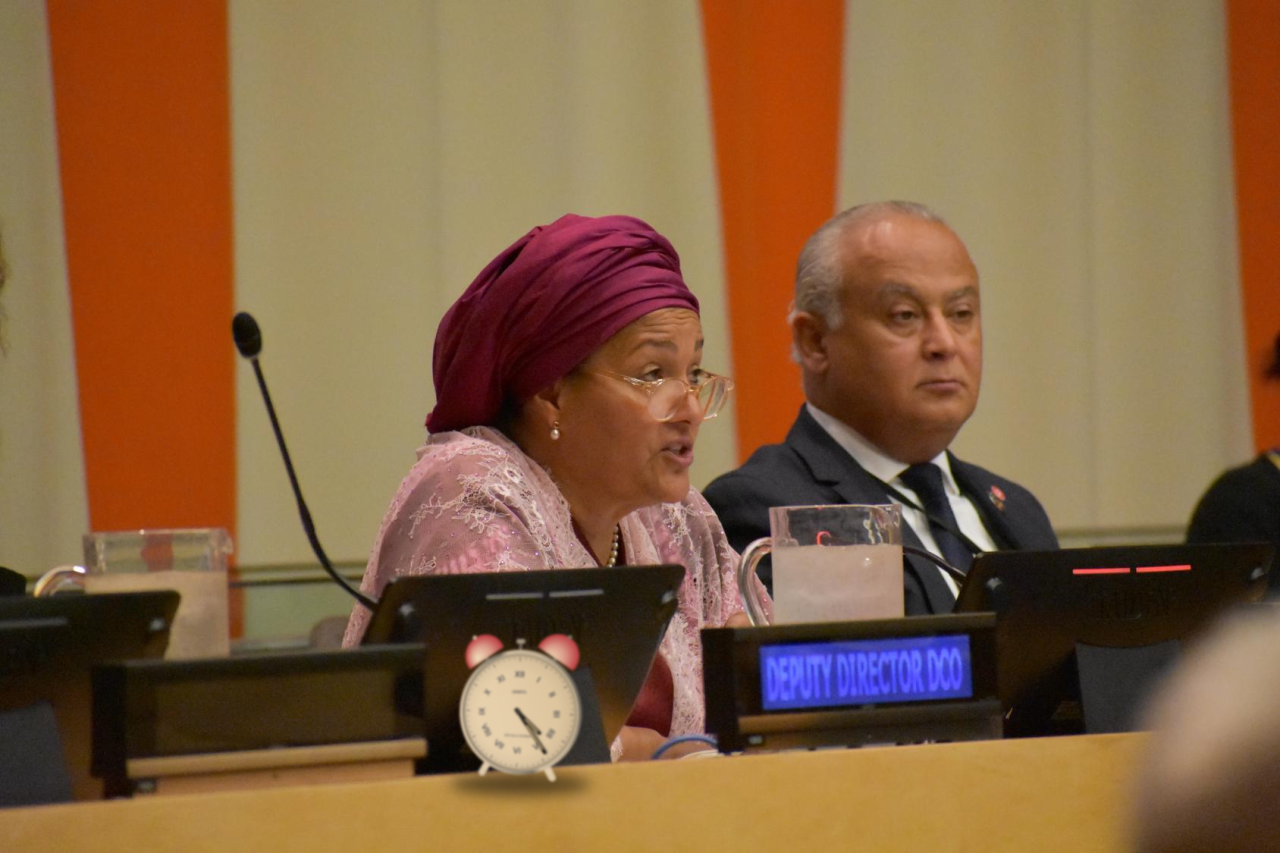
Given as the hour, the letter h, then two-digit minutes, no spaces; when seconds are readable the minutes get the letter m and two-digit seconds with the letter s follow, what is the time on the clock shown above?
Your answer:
4h24
